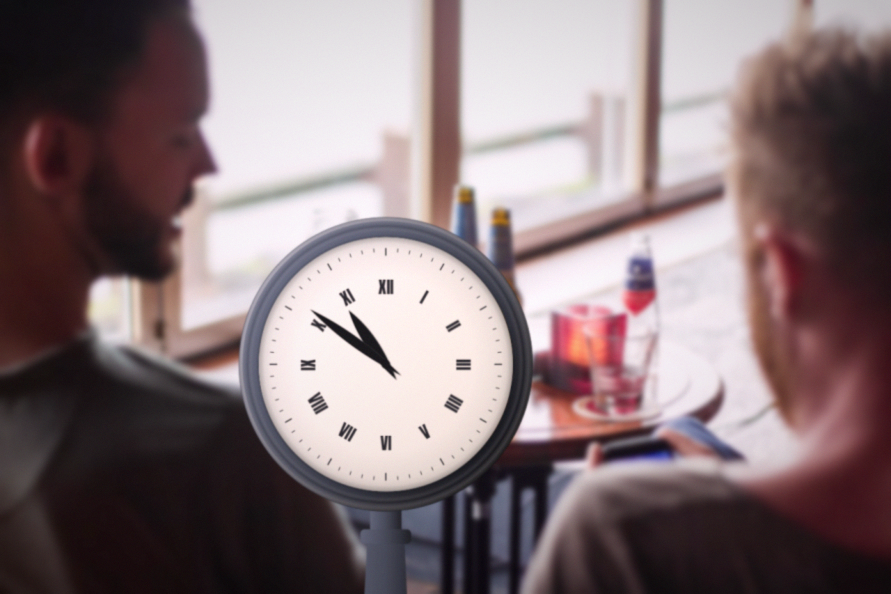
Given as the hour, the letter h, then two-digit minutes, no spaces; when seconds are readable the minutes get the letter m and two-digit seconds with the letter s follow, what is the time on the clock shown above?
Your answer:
10h51
